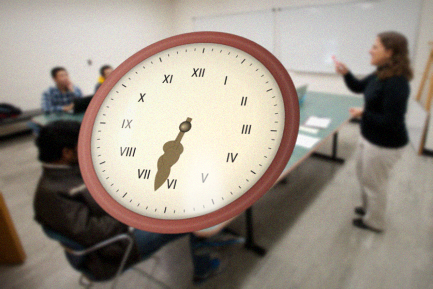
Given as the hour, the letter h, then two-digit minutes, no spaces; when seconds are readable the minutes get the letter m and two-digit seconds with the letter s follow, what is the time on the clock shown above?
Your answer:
6h32
